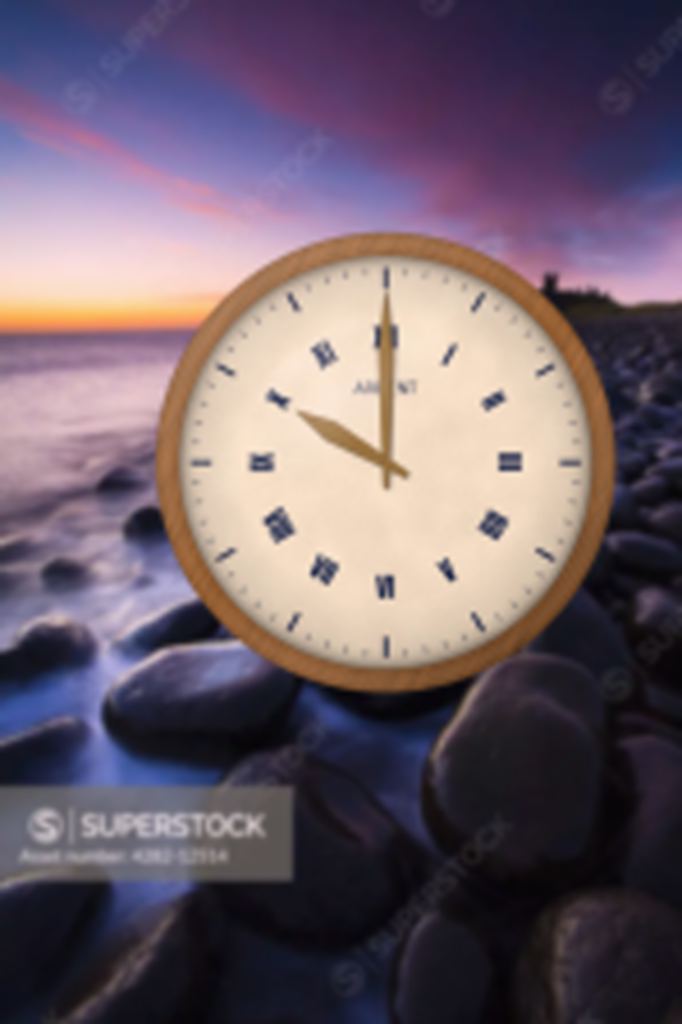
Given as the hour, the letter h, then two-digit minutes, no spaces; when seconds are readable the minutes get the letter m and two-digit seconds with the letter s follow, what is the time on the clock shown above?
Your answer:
10h00
